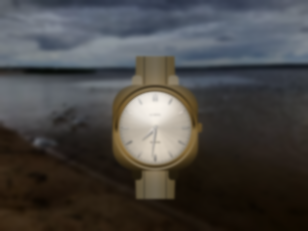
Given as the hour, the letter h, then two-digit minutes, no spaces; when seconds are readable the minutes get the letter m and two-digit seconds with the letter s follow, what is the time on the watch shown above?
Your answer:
7h31
